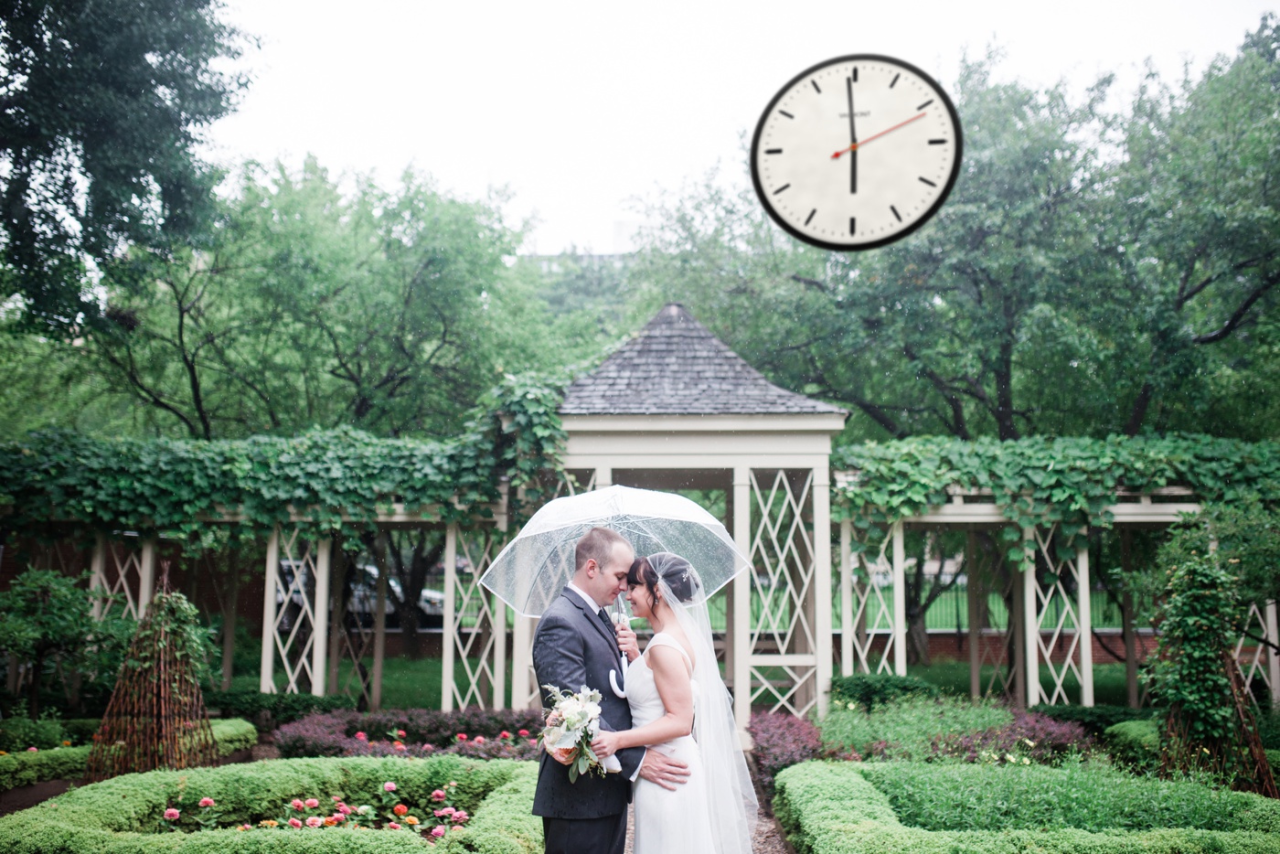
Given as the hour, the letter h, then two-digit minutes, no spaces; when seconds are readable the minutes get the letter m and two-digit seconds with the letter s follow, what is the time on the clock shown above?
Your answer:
5h59m11s
